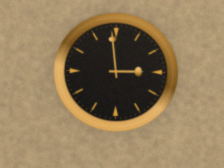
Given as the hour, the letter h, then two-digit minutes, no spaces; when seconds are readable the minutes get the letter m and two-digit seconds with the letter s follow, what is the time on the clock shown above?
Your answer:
2h59
